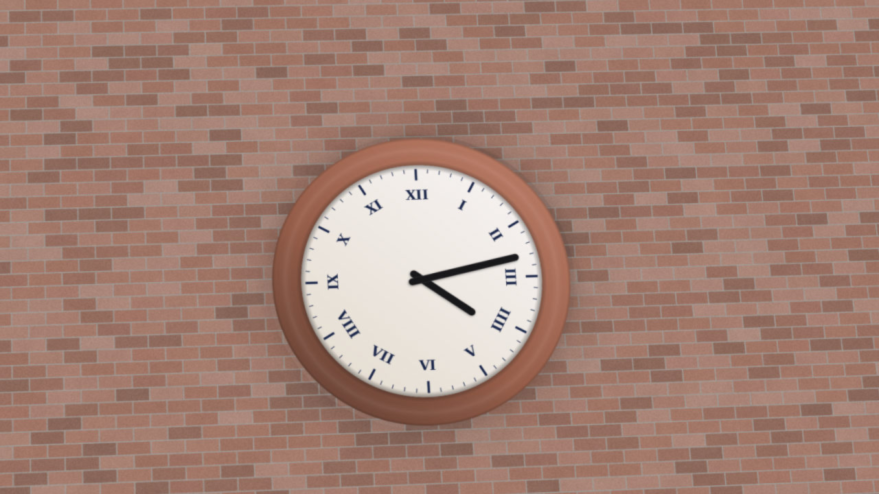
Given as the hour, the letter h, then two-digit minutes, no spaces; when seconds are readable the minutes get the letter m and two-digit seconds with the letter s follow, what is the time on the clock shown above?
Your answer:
4h13
